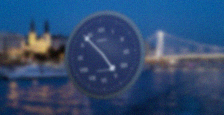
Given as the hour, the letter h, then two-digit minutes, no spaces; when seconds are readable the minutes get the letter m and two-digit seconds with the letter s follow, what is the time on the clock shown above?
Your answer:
4h53
